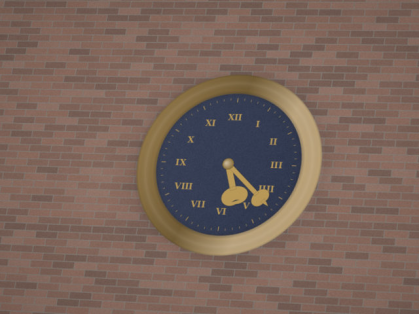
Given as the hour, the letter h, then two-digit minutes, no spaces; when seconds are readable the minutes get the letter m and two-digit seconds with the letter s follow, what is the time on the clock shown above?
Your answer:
5h22
